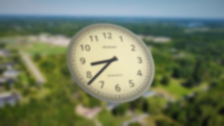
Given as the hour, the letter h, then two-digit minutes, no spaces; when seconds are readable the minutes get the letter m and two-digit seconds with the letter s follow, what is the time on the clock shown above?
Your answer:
8h38
